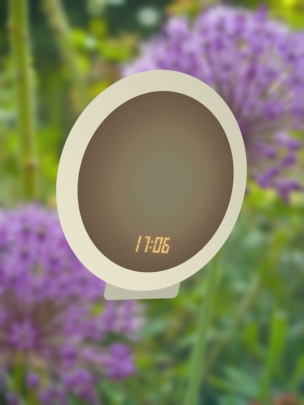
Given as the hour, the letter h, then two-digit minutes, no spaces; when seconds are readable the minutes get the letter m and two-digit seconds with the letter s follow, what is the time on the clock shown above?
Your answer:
17h06
